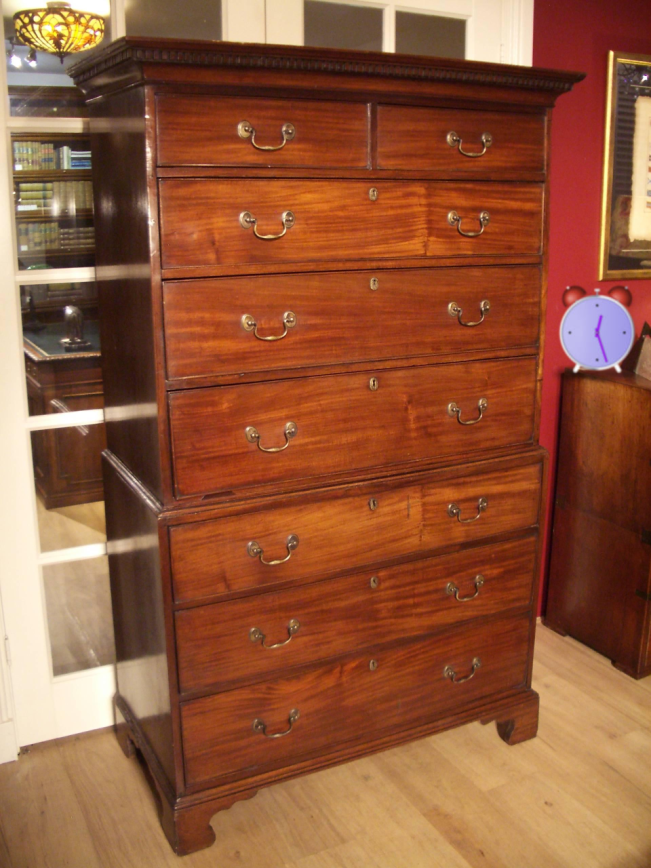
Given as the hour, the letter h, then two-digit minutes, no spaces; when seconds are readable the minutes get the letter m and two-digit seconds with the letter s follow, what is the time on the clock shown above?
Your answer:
12h27
